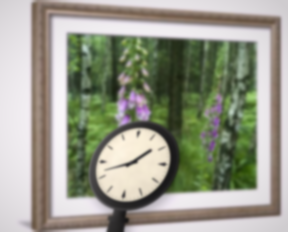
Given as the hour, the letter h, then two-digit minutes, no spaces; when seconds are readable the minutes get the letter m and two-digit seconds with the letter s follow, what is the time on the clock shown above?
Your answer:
1h42
